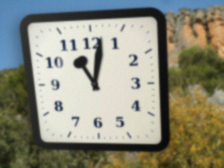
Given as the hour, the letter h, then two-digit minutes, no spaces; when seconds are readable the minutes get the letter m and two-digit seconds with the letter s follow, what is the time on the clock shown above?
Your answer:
11h02
